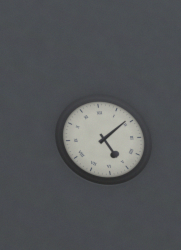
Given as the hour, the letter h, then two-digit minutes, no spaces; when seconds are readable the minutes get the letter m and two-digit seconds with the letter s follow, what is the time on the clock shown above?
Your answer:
5h09
